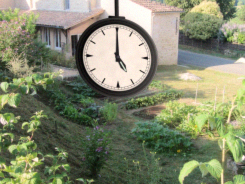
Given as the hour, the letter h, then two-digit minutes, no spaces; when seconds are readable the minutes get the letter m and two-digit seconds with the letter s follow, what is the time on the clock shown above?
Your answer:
5h00
